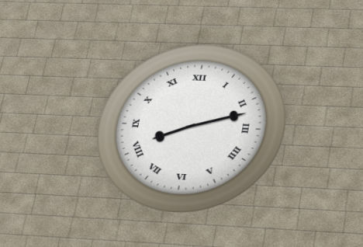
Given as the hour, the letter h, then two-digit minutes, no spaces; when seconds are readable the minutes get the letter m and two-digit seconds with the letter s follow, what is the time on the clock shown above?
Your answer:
8h12
